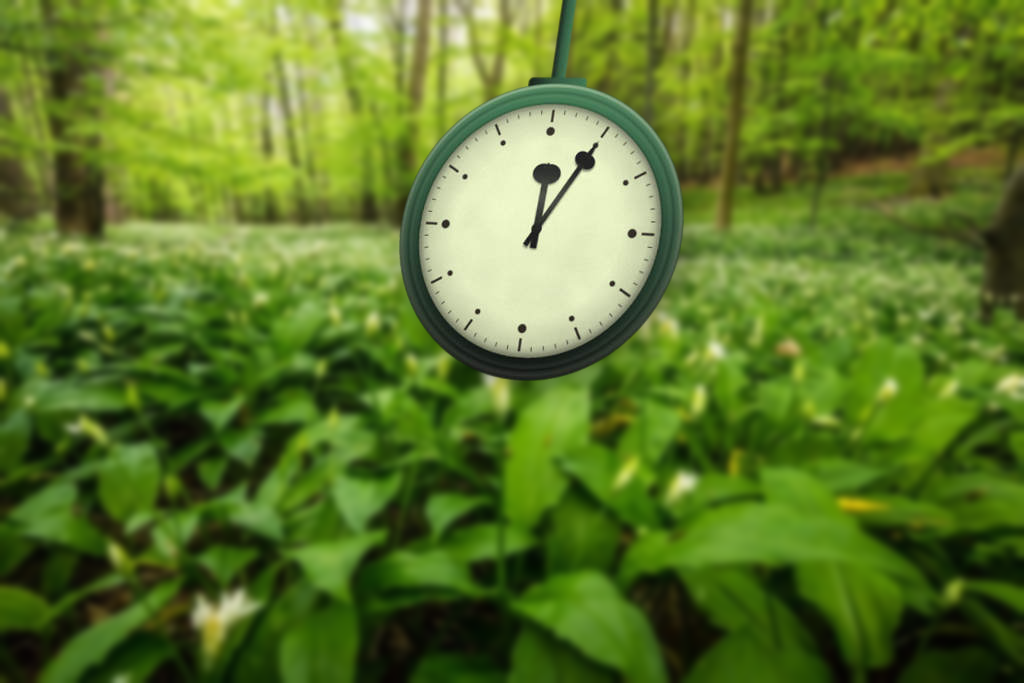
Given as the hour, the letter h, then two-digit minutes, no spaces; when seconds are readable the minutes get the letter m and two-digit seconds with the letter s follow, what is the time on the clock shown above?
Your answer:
12h05
